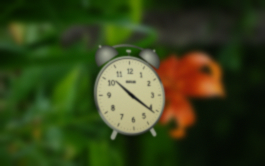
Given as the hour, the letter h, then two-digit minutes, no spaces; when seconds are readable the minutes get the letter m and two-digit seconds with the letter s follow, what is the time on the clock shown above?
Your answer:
10h21
